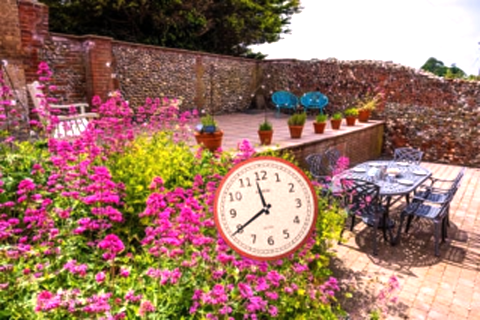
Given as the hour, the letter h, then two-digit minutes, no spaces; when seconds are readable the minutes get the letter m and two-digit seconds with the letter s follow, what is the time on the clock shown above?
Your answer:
11h40
